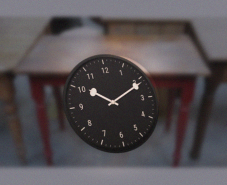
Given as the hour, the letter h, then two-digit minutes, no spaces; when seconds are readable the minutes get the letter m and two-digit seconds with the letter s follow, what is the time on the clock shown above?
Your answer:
10h11
